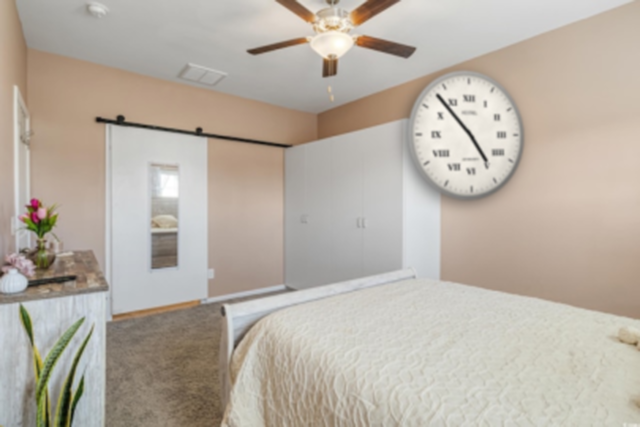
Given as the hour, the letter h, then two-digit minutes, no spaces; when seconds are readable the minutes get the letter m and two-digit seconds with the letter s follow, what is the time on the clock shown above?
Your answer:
4h53
